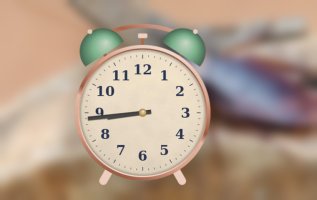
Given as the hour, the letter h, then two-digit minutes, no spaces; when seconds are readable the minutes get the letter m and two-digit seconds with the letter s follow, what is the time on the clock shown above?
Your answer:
8h44
